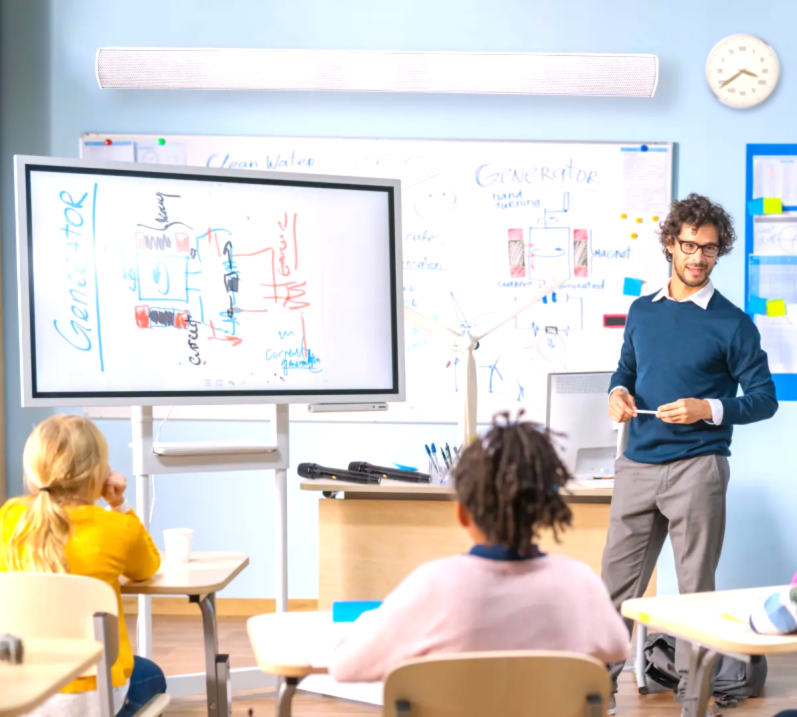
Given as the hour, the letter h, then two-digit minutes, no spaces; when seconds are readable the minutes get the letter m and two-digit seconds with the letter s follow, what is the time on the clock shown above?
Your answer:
3h39
